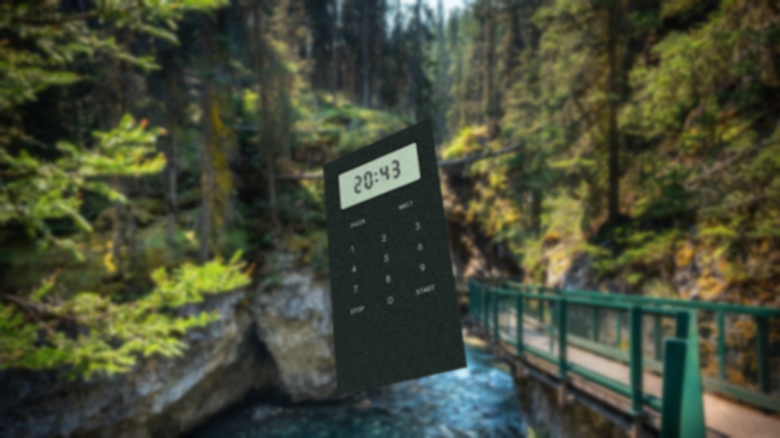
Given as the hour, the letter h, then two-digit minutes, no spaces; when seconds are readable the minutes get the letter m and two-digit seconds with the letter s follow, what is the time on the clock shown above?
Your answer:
20h43
